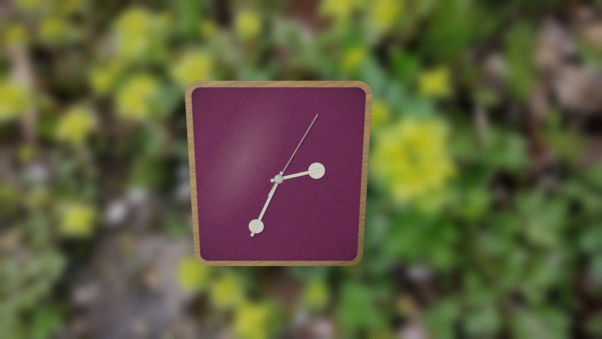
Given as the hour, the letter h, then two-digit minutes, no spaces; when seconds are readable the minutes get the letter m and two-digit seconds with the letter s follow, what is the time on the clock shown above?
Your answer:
2h34m05s
